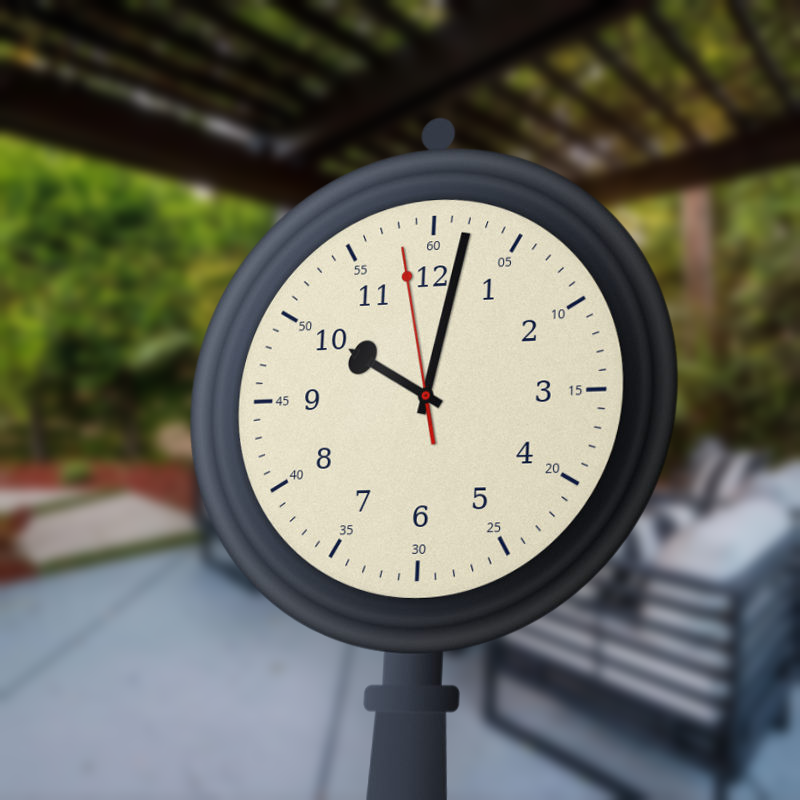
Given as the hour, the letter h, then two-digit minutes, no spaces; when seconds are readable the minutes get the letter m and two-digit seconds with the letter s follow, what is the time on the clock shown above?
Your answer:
10h01m58s
